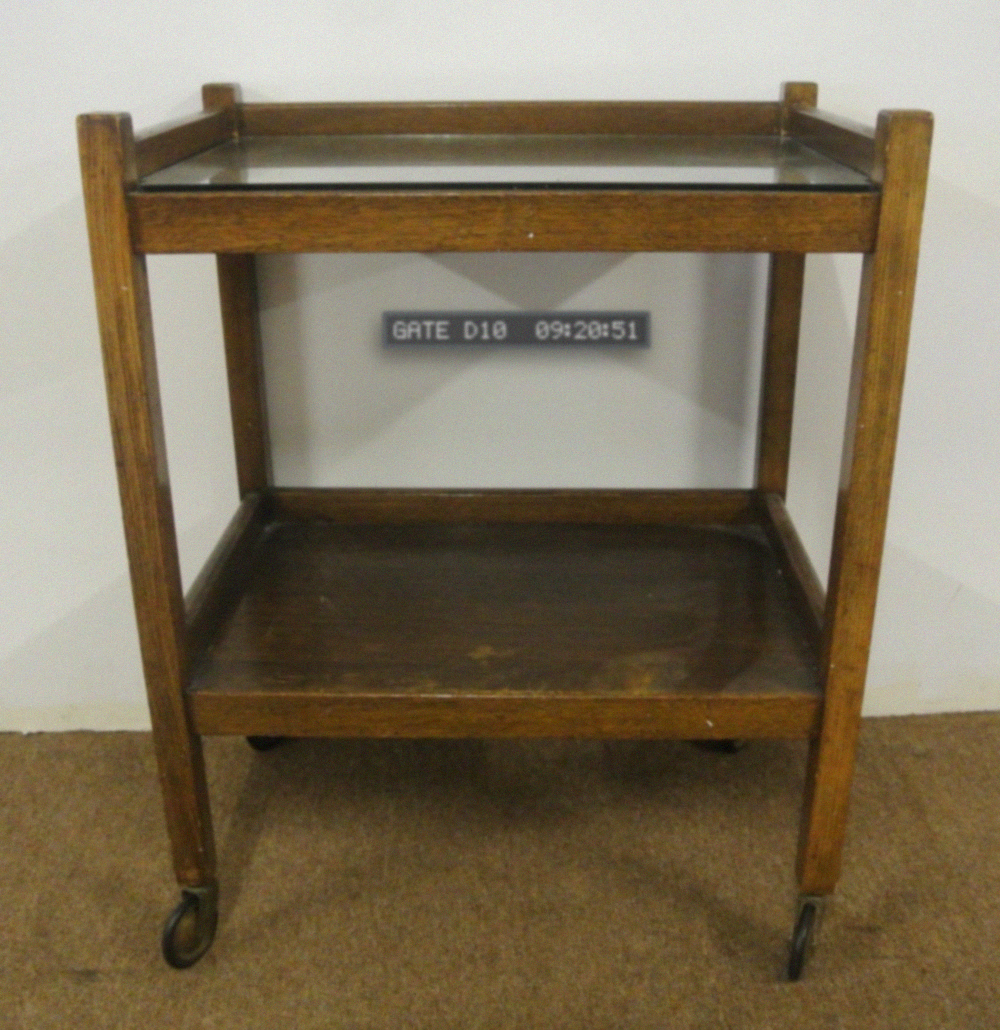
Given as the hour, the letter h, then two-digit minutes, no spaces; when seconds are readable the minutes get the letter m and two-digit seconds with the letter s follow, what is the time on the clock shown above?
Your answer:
9h20m51s
